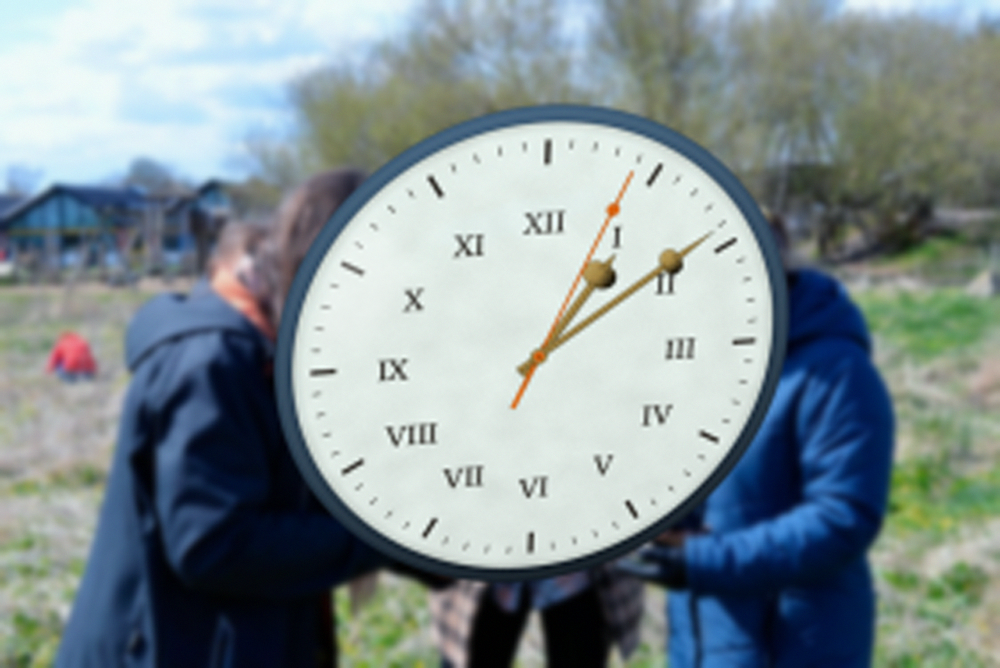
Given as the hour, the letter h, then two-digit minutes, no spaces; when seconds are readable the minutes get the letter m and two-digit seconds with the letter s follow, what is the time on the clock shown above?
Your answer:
1h09m04s
